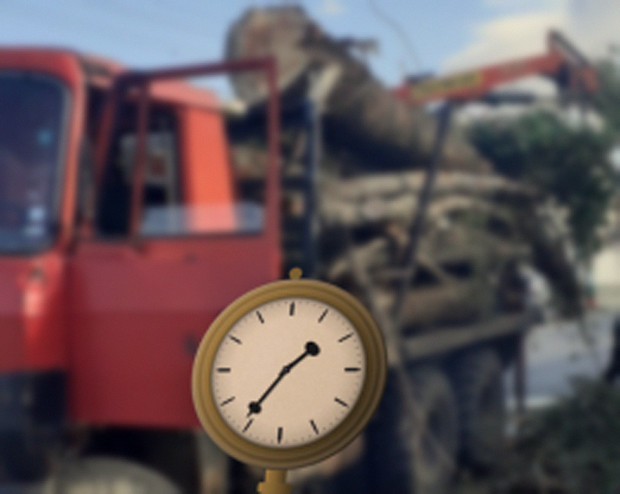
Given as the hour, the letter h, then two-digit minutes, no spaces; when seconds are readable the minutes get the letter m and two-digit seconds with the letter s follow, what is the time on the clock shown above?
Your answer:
1h36
